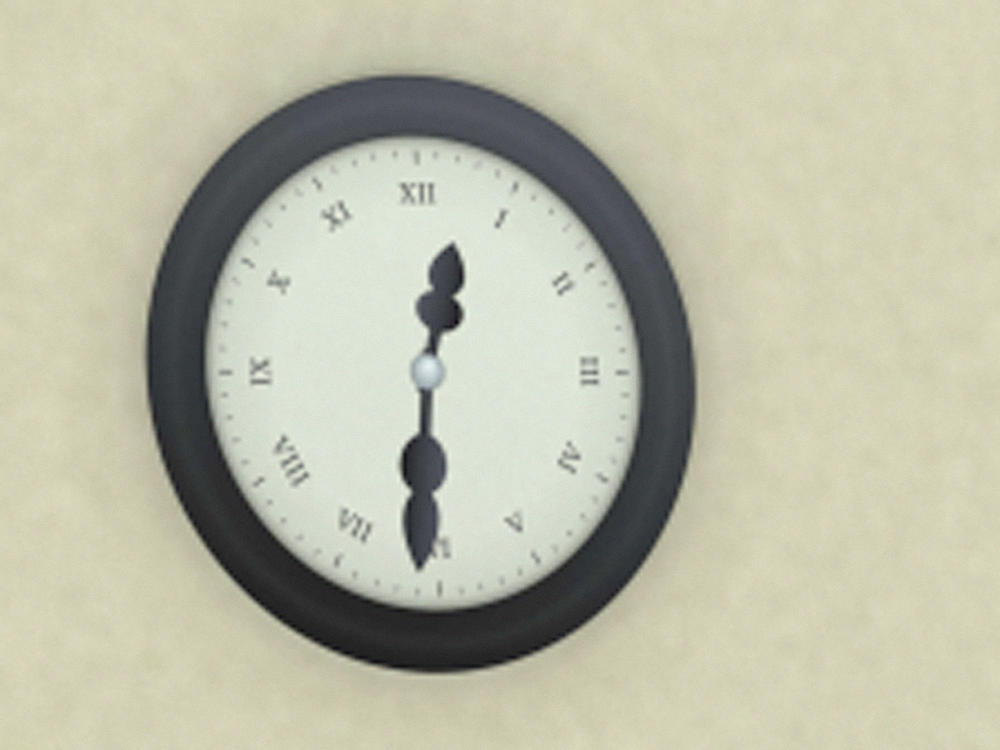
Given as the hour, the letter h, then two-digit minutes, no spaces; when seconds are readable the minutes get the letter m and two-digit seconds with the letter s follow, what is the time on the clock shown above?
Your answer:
12h31
